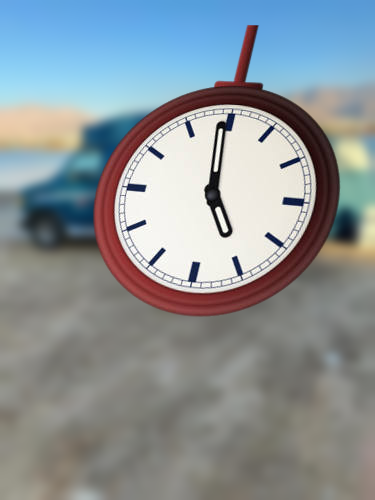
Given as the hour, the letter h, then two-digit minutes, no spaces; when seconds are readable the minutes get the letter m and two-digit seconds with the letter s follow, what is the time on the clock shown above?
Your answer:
4h59
